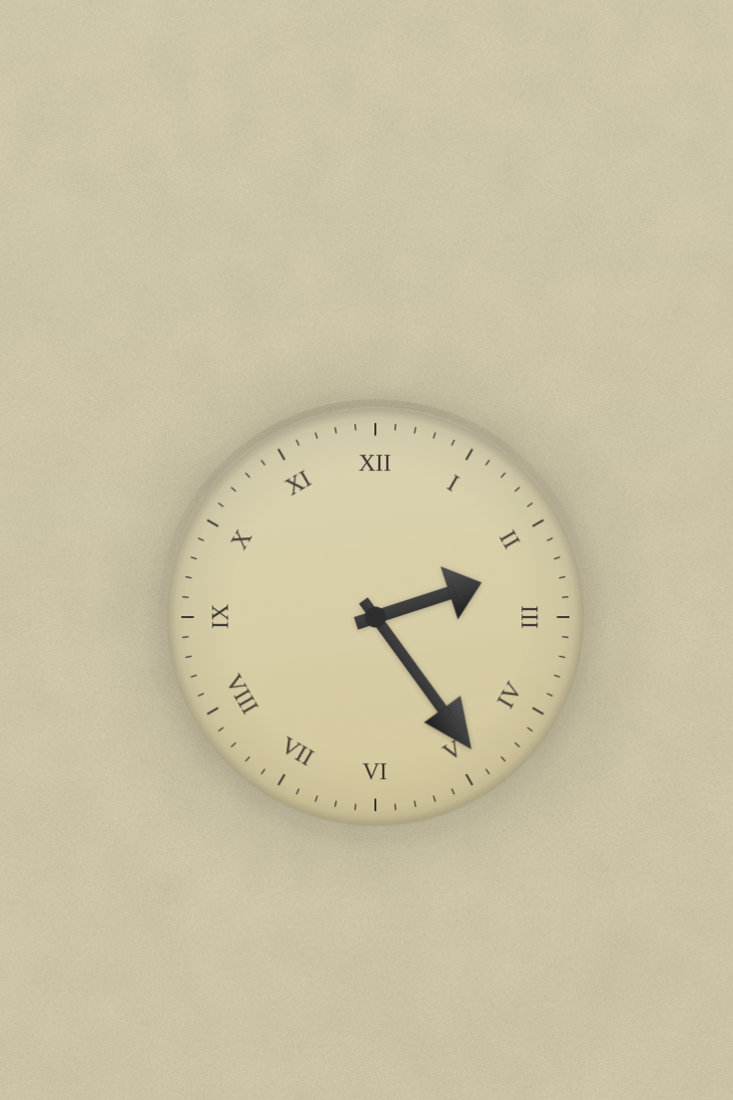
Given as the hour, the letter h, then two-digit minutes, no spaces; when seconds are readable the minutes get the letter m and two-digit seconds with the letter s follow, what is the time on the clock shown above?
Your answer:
2h24
